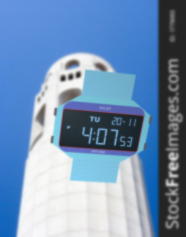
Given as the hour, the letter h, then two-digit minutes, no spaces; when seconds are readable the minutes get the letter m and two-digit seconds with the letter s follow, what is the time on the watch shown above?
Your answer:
4h07m53s
